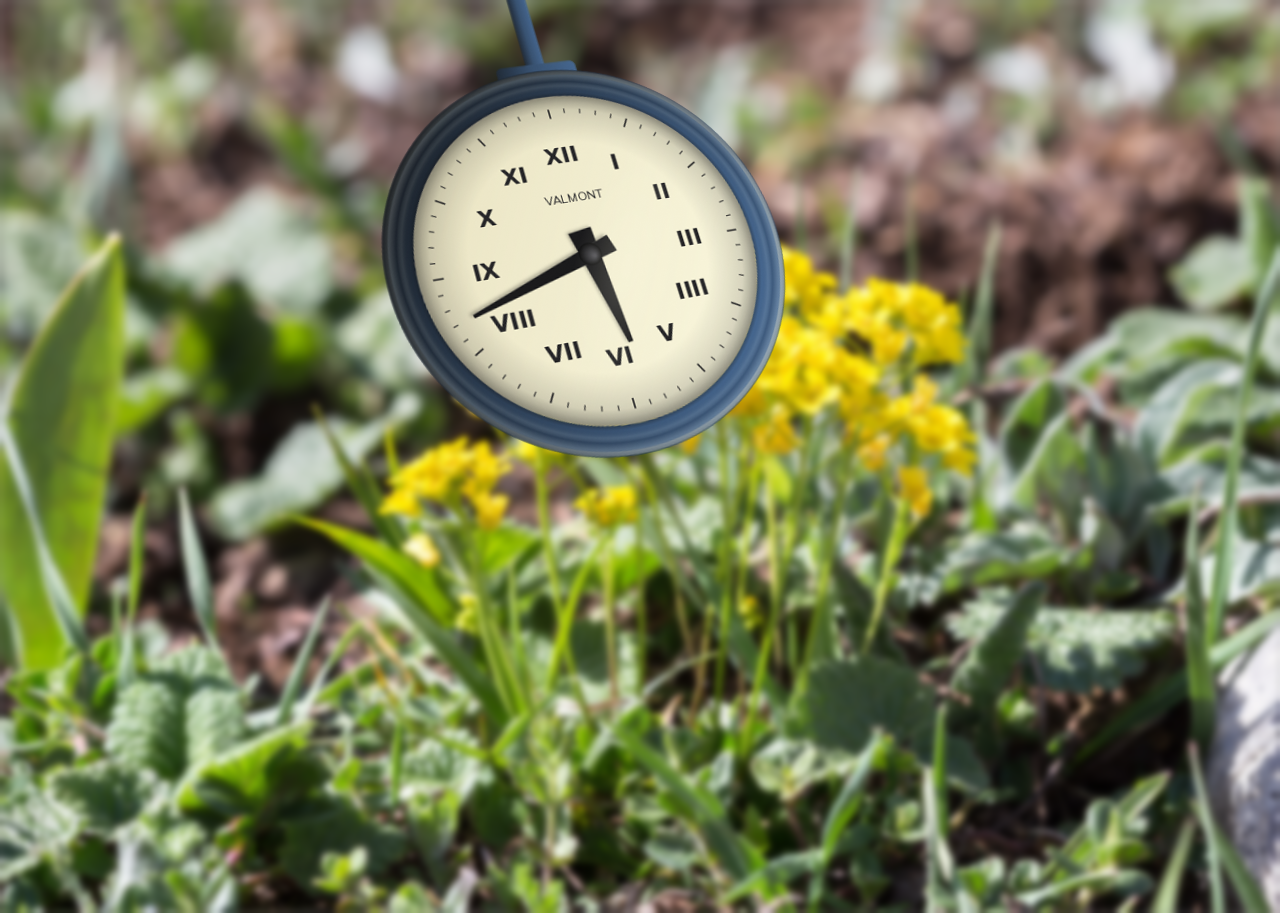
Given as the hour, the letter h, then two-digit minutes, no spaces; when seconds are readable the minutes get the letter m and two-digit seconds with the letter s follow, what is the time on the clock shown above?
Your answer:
5h42
